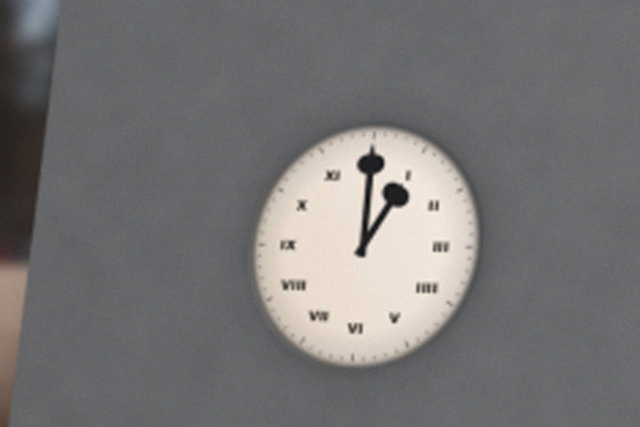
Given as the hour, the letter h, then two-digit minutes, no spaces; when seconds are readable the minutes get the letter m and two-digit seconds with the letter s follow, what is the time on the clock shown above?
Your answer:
1h00
